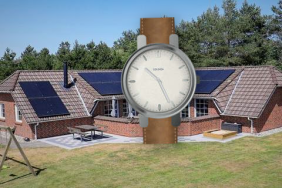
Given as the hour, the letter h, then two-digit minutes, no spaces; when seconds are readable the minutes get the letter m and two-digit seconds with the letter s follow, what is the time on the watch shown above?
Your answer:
10h26
